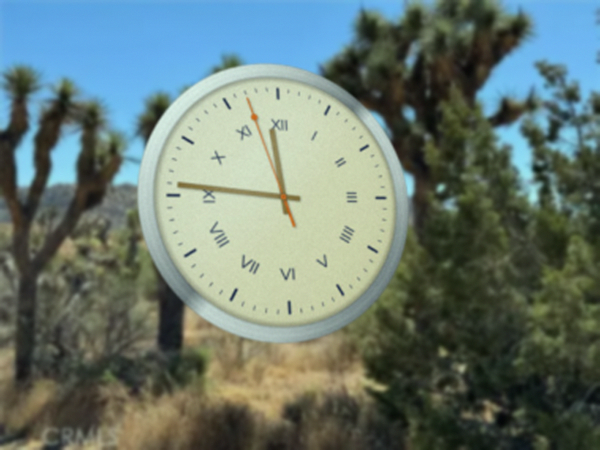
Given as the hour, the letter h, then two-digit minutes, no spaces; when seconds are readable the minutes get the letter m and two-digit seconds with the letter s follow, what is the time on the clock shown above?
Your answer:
11h45m57s
